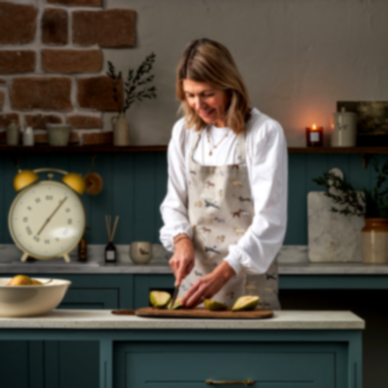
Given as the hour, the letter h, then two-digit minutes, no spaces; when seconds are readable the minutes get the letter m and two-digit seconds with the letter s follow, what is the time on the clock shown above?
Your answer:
7h06
